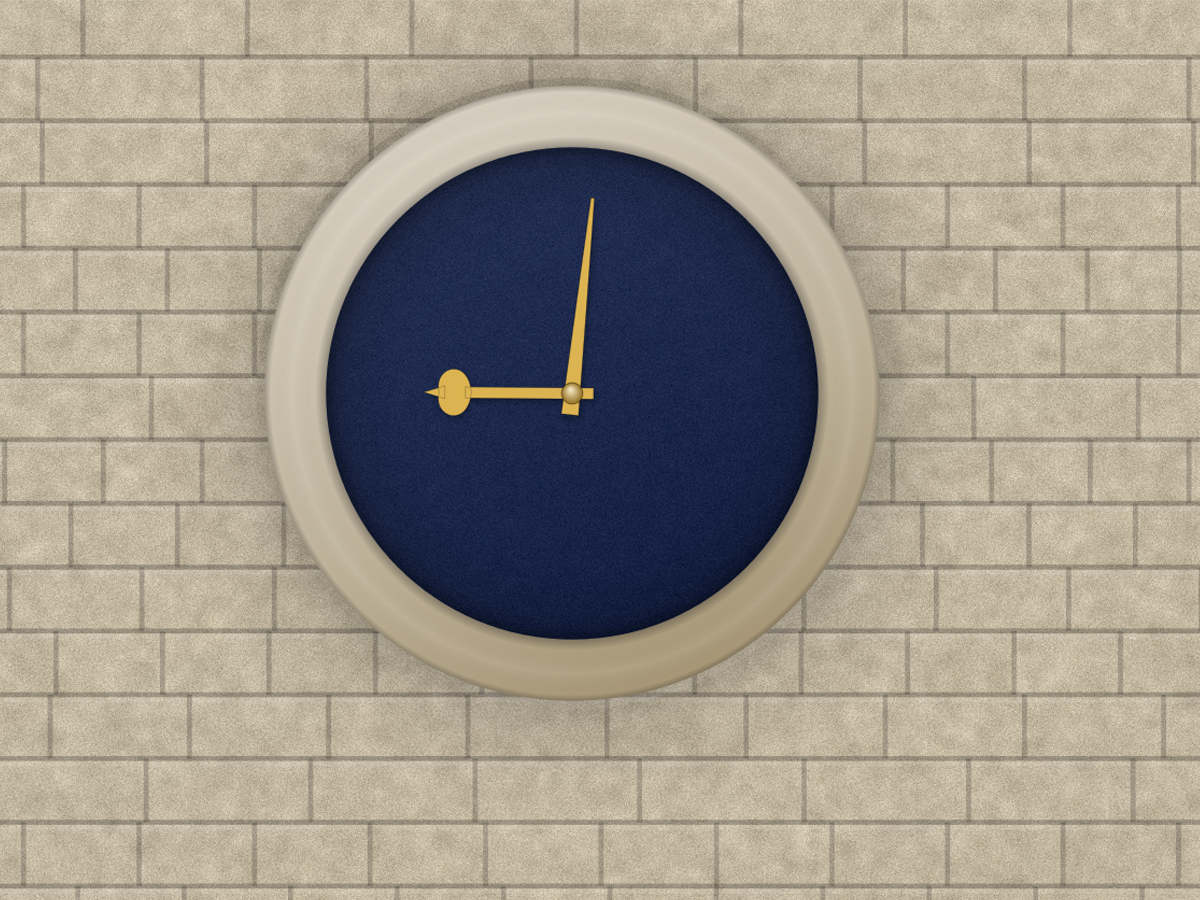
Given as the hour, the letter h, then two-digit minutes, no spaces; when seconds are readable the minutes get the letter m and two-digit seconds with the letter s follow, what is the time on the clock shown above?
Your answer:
9h01
